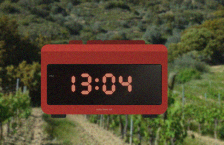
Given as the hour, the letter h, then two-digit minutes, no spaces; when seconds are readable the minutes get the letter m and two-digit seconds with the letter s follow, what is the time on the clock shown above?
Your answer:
13h04
